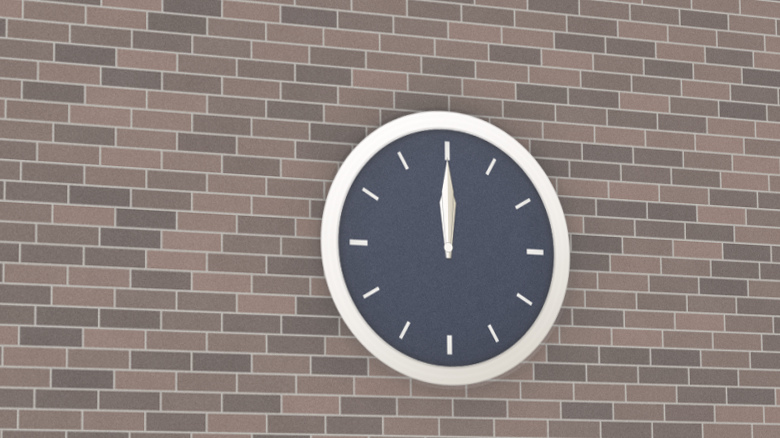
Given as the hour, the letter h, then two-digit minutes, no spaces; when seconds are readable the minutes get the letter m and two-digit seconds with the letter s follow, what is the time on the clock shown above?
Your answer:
12h00
